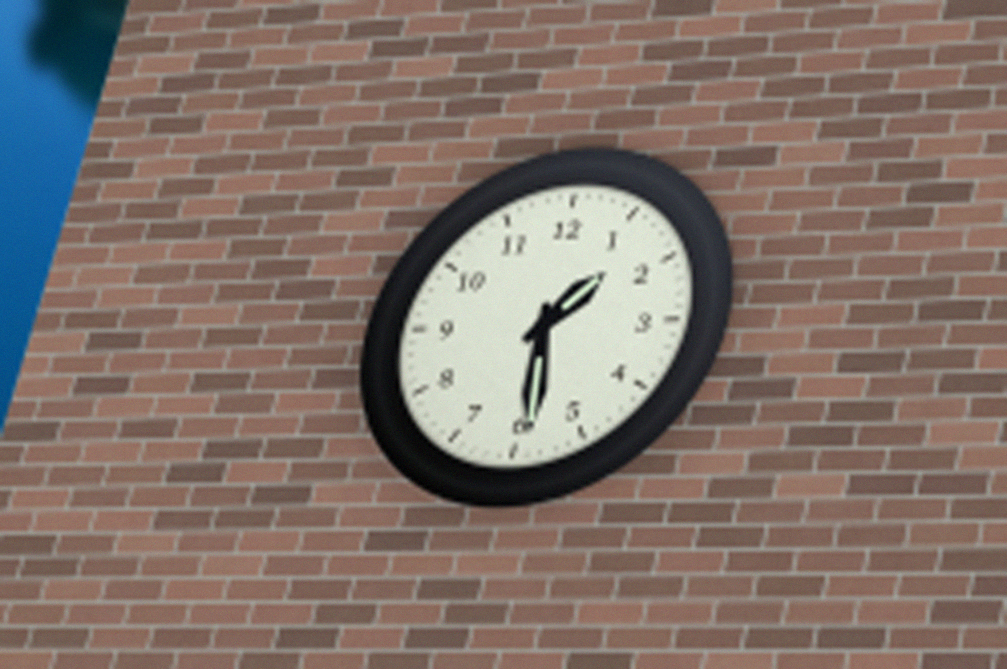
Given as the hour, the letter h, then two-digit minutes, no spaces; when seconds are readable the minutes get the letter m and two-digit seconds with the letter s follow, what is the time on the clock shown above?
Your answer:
1h29
